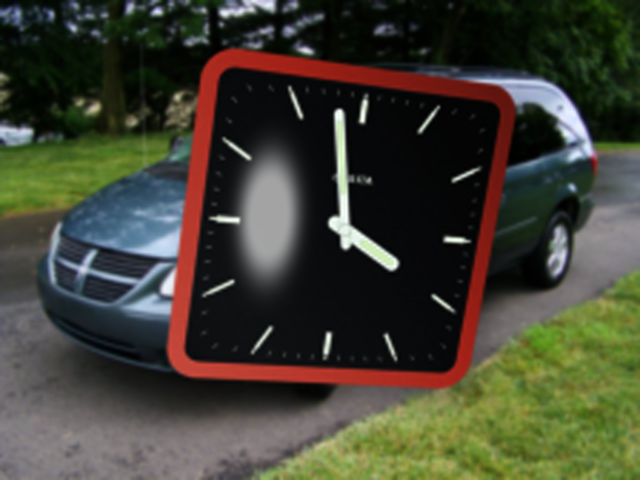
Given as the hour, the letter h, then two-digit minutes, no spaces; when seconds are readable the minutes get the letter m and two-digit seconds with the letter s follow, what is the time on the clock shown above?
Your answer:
3h58
